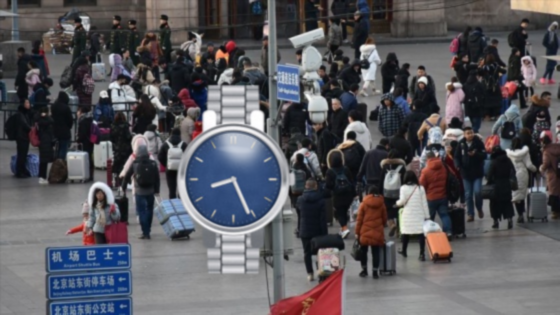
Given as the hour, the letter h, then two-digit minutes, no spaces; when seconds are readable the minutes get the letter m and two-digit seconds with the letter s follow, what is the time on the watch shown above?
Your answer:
8h26
